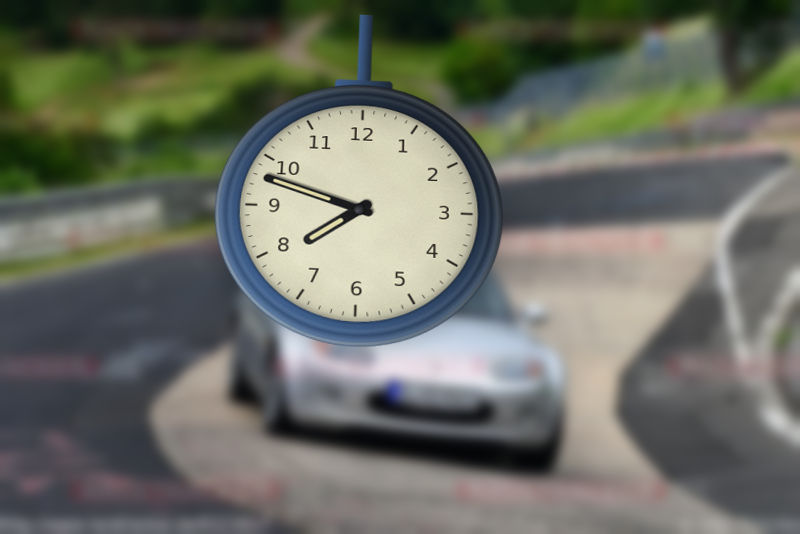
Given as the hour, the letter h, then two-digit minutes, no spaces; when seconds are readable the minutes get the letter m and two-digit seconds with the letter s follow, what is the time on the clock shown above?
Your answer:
7h48
